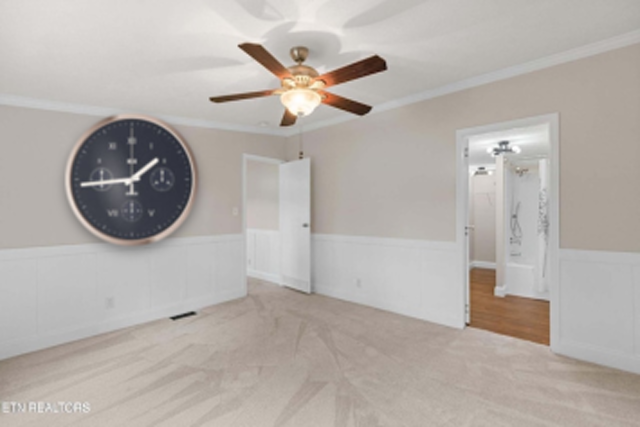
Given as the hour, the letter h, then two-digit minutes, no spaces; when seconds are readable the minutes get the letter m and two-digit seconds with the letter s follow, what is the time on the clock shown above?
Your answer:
1h44
